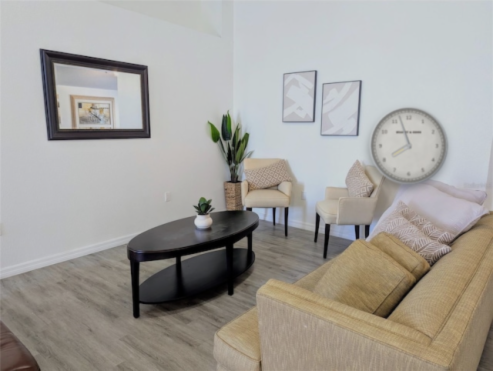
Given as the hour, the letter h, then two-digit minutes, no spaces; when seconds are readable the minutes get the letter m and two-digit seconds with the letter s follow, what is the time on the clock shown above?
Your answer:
7h57
